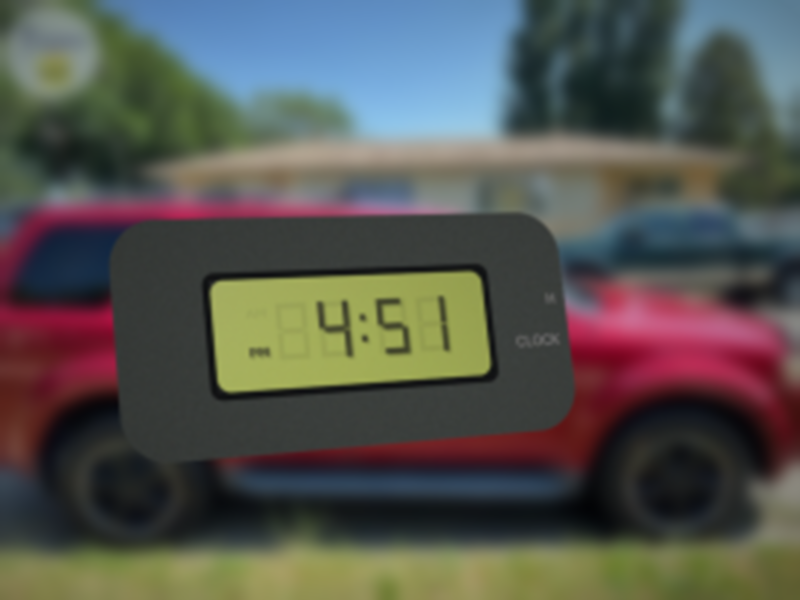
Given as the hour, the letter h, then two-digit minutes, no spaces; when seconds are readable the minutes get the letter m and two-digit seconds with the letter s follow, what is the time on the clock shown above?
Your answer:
4h51
